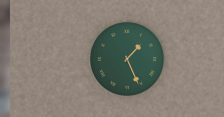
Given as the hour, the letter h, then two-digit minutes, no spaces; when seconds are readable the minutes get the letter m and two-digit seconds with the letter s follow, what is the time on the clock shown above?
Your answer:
1h26
